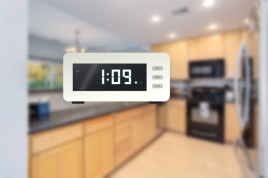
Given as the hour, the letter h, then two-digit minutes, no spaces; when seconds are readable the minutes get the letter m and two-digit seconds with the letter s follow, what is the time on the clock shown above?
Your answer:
1h09
